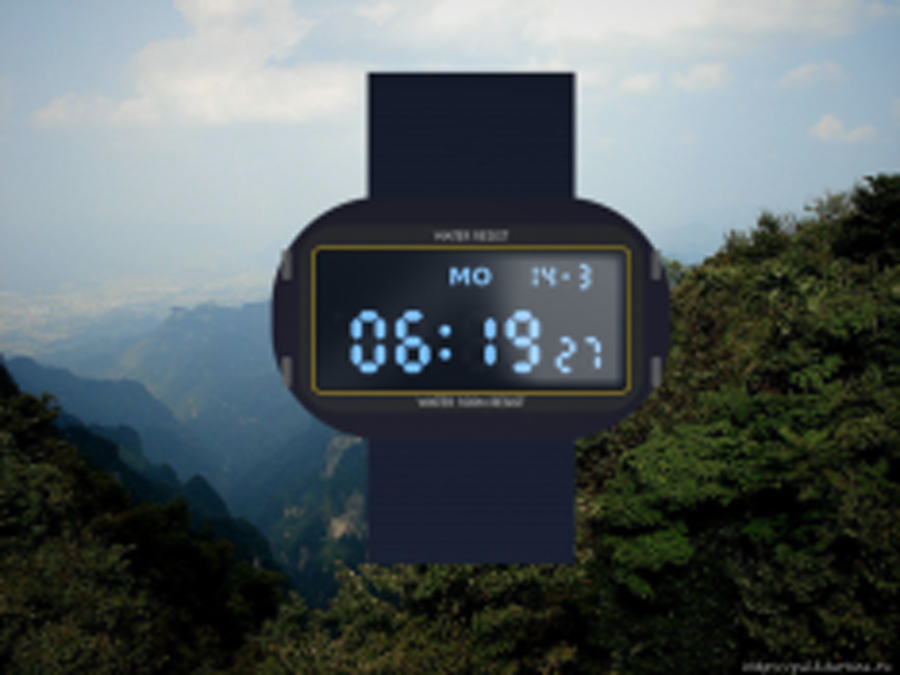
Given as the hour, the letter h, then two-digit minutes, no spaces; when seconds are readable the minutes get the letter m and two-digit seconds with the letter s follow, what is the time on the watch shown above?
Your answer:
6h19m27s
